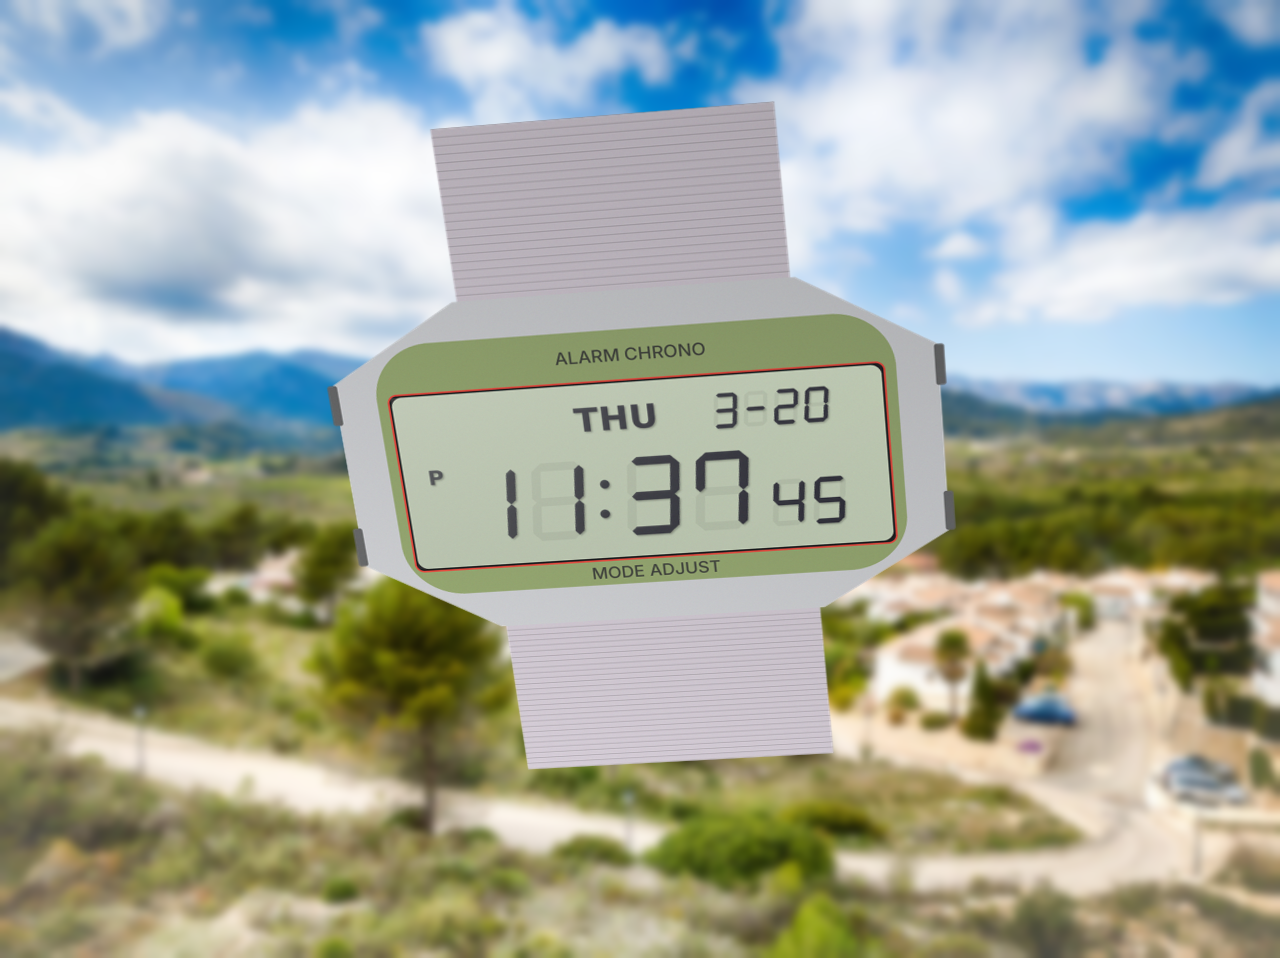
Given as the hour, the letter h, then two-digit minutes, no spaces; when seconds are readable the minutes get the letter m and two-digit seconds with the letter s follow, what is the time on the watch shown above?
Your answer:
11h37m45s
